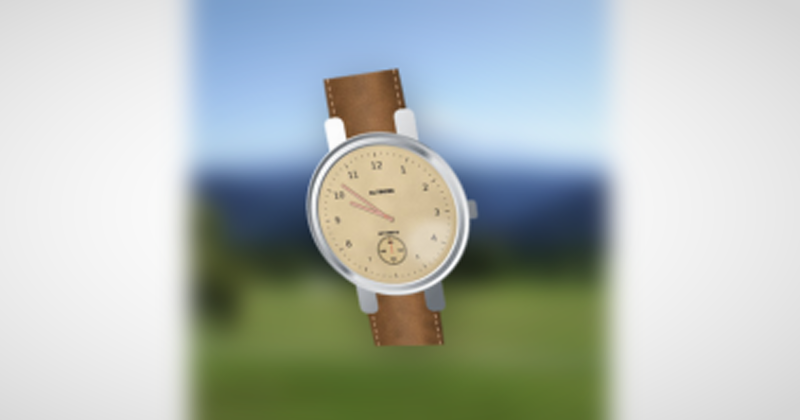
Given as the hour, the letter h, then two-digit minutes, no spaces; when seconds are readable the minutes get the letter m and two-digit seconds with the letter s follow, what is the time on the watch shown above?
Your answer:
9h52
